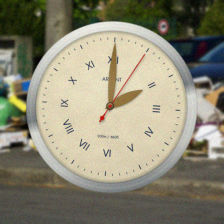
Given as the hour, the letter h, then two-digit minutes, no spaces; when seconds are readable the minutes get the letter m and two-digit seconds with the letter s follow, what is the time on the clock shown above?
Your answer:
2h00m05s
